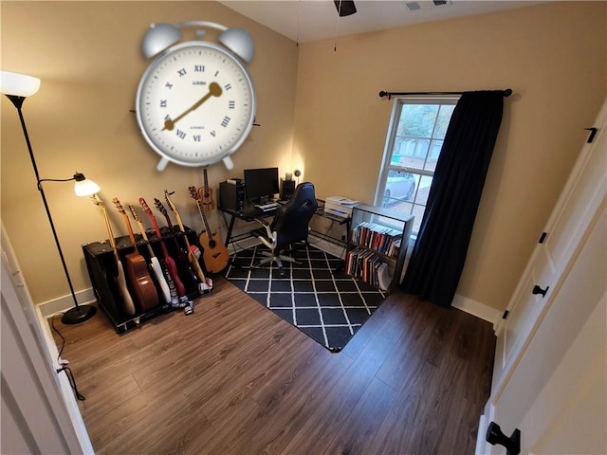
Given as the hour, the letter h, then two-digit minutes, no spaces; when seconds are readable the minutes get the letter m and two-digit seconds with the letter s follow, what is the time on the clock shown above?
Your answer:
1h39
